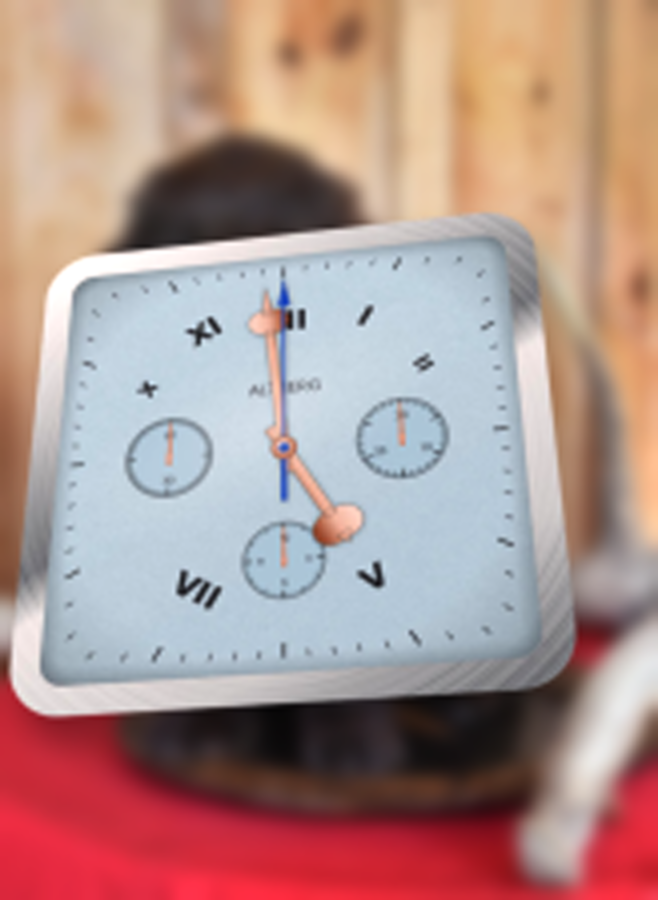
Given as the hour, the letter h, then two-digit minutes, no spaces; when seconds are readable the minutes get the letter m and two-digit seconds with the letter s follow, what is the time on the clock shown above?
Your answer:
4h59
